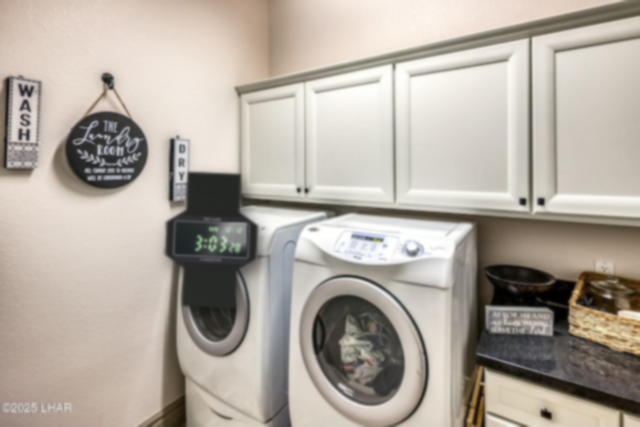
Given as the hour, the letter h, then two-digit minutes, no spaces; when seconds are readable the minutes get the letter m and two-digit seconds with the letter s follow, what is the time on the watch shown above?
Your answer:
3h03
